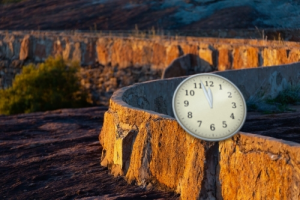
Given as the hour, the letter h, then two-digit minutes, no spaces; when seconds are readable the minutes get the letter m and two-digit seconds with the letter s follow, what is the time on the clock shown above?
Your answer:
11h57
